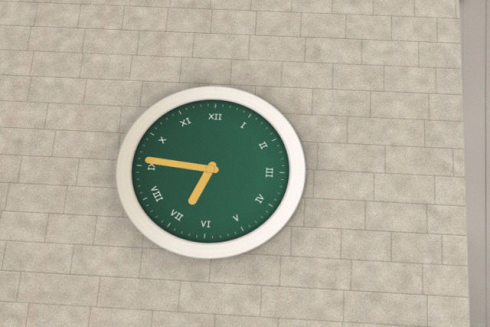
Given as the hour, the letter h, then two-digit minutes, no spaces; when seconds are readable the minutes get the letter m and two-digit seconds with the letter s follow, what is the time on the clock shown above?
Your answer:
6h46
